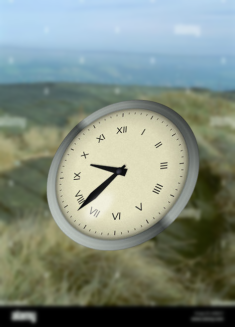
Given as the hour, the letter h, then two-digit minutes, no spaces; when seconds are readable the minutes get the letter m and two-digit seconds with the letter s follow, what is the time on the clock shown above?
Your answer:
9h38
